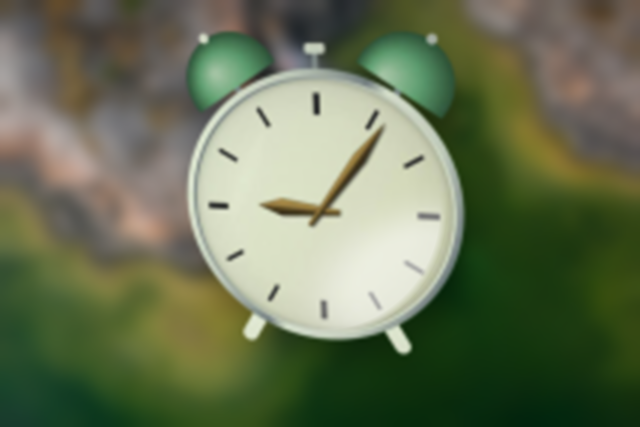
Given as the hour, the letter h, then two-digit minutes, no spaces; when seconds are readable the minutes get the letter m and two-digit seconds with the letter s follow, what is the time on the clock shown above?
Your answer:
9h06
